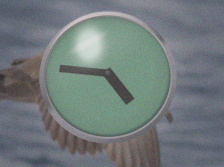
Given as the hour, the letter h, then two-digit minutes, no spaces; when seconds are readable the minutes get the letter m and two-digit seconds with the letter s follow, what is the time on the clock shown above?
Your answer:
4h46
